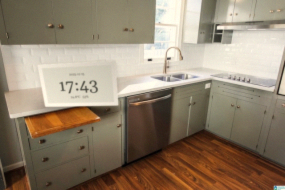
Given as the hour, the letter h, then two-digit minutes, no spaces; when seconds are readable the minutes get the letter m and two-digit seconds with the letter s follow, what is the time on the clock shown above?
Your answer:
17h43
